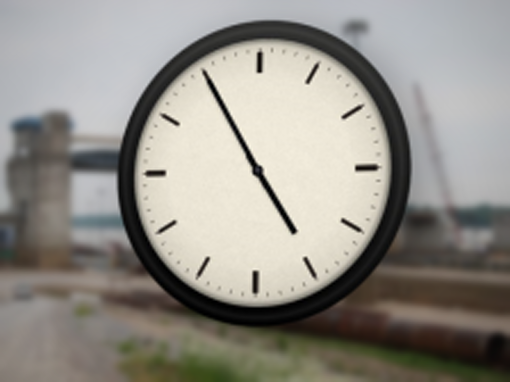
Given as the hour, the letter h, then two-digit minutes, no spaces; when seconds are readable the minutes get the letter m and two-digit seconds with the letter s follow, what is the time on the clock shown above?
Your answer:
4h55
